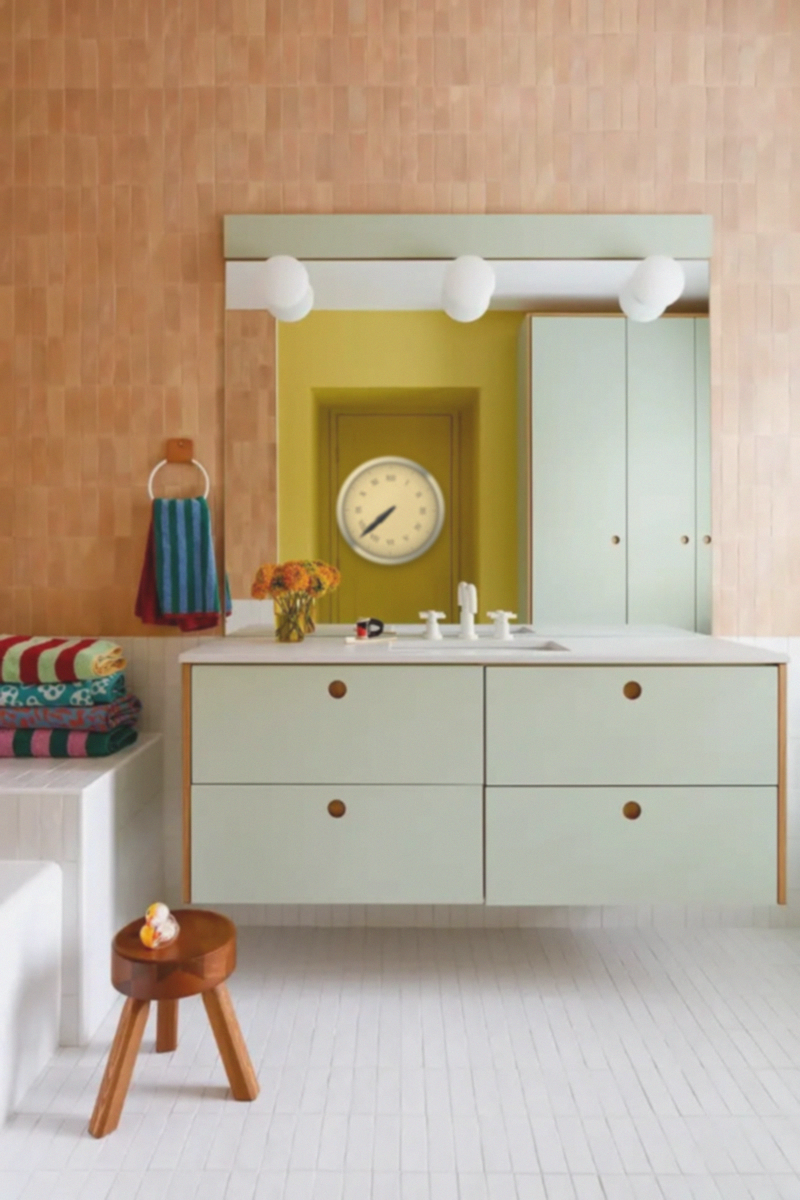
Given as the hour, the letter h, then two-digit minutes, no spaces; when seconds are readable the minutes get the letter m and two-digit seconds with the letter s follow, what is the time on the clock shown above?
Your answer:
7h38
